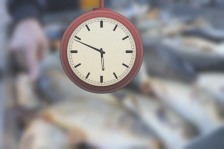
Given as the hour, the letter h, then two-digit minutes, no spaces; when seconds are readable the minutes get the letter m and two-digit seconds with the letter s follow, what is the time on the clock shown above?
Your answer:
5h49
